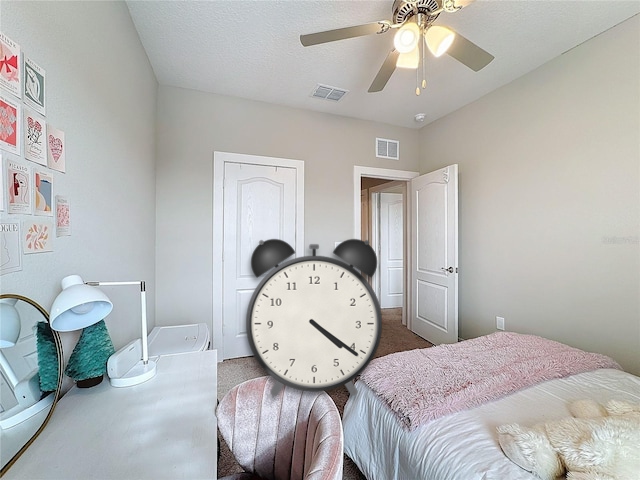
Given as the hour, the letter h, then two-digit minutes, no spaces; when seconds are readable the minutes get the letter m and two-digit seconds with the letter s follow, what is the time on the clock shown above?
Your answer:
4h21
